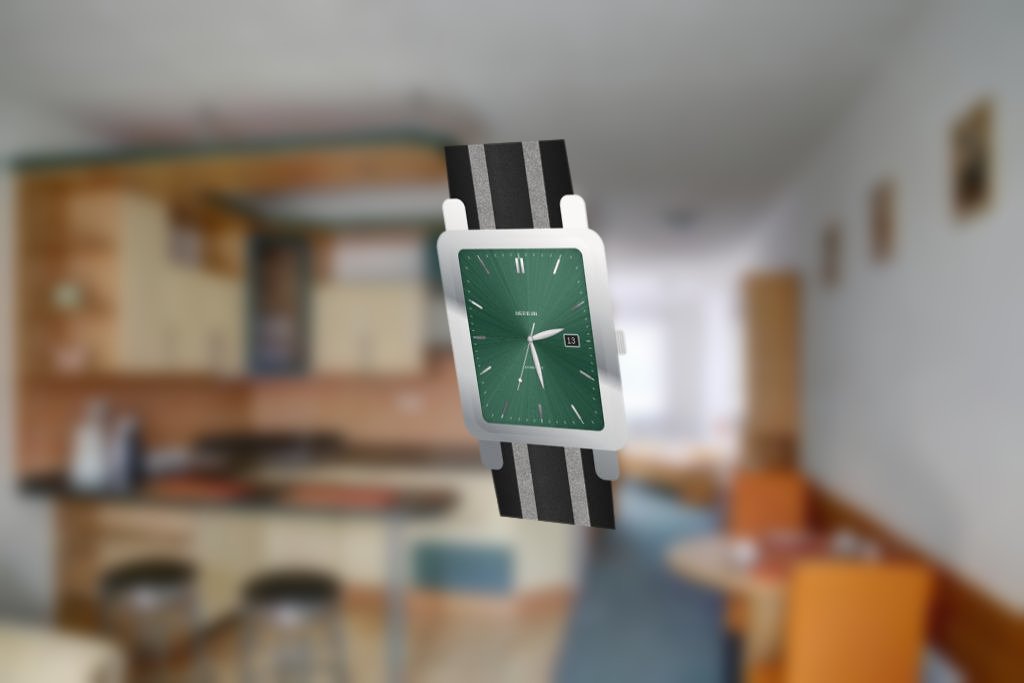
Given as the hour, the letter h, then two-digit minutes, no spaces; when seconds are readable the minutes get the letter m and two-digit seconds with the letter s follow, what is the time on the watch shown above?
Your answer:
2h28m34s
